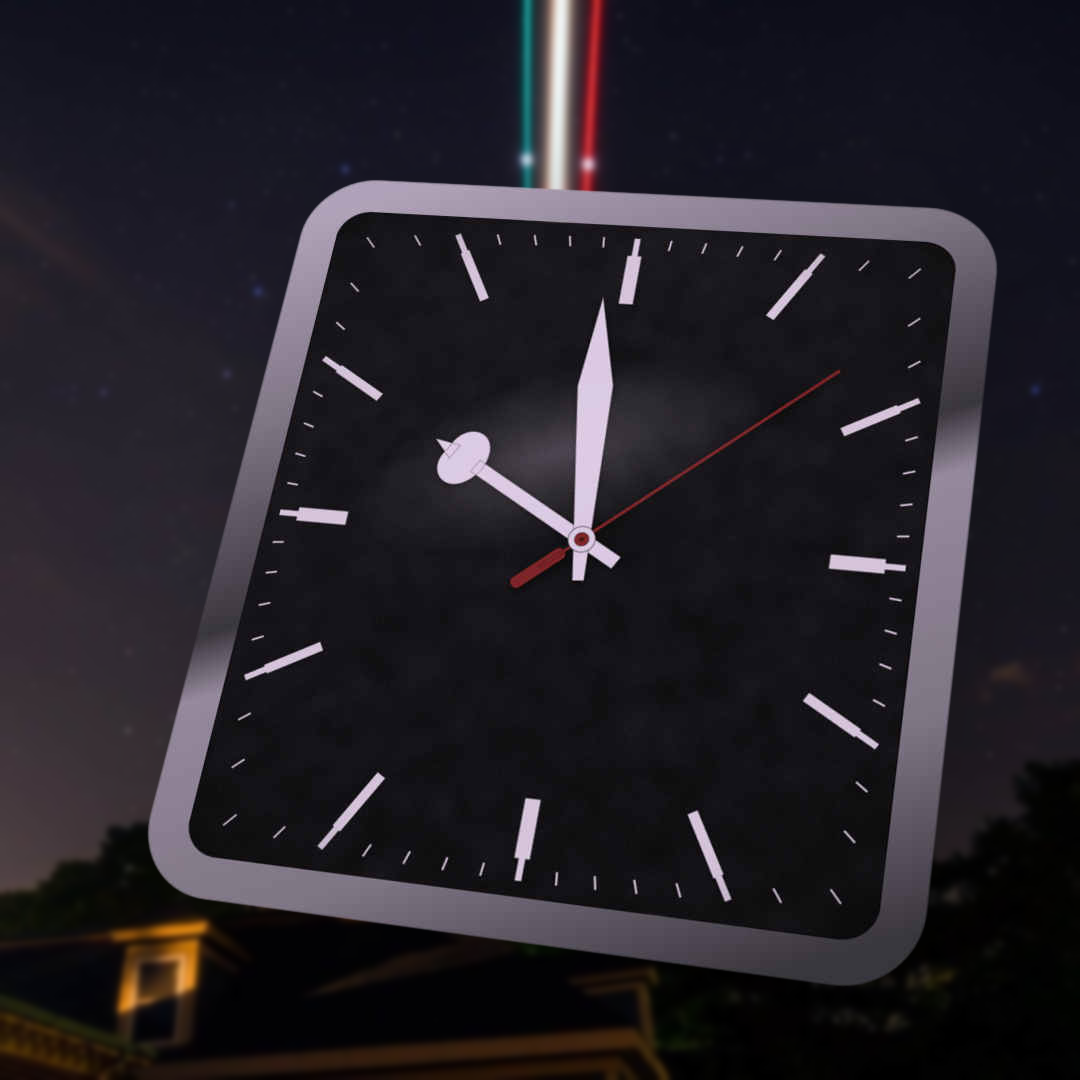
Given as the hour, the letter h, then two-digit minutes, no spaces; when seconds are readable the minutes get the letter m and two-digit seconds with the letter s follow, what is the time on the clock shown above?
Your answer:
9h59m08s
